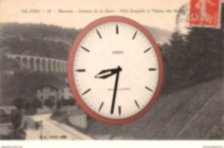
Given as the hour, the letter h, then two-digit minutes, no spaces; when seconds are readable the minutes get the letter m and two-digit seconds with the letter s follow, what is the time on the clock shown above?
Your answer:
8h32
